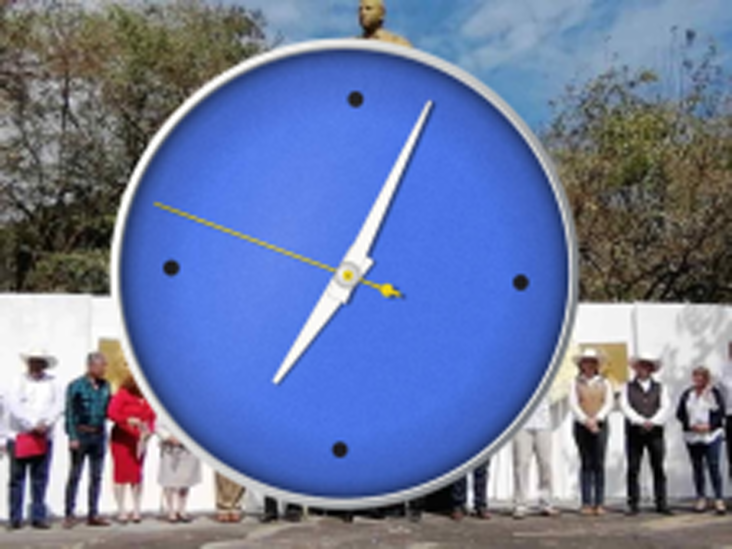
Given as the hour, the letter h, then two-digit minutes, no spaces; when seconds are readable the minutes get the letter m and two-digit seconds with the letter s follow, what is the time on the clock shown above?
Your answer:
7h03m48s
